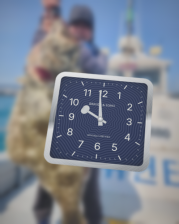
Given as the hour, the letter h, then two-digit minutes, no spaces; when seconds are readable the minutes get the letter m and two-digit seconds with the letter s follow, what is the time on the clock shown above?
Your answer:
9h59
